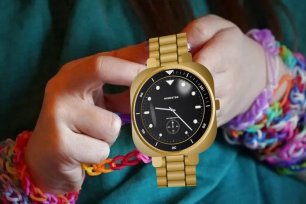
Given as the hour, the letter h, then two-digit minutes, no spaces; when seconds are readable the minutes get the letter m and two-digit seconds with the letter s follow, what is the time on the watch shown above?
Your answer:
9h23
